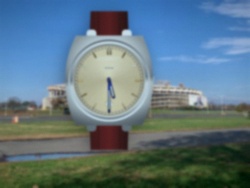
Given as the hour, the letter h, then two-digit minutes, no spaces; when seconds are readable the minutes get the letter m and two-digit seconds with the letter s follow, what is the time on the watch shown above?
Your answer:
5h30
